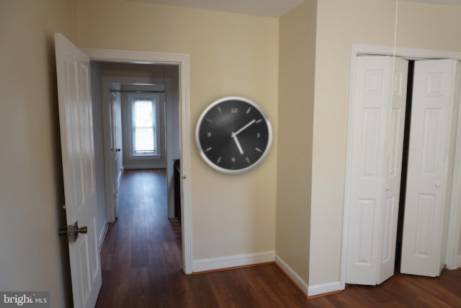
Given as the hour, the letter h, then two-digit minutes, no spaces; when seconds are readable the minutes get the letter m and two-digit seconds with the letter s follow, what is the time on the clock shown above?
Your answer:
5h09
